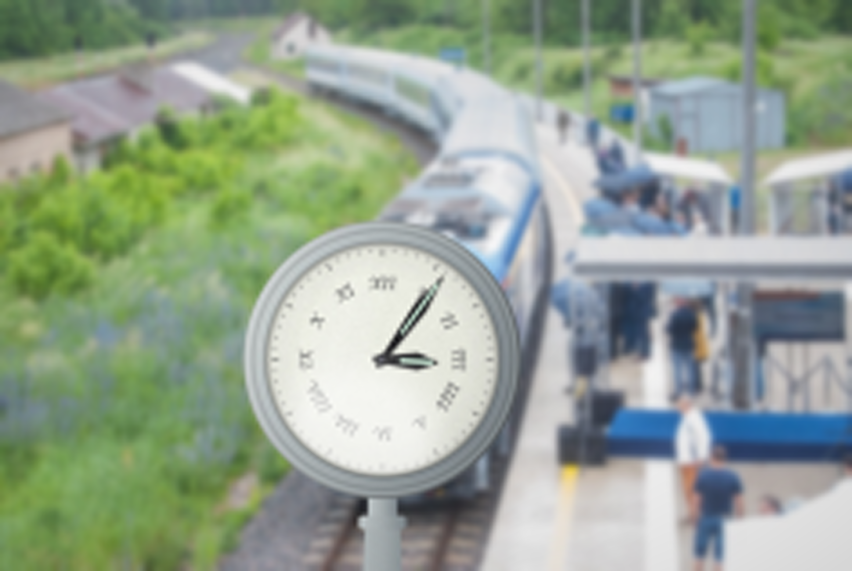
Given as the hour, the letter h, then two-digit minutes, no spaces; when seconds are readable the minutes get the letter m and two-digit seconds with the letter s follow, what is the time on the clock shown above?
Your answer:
3h06
